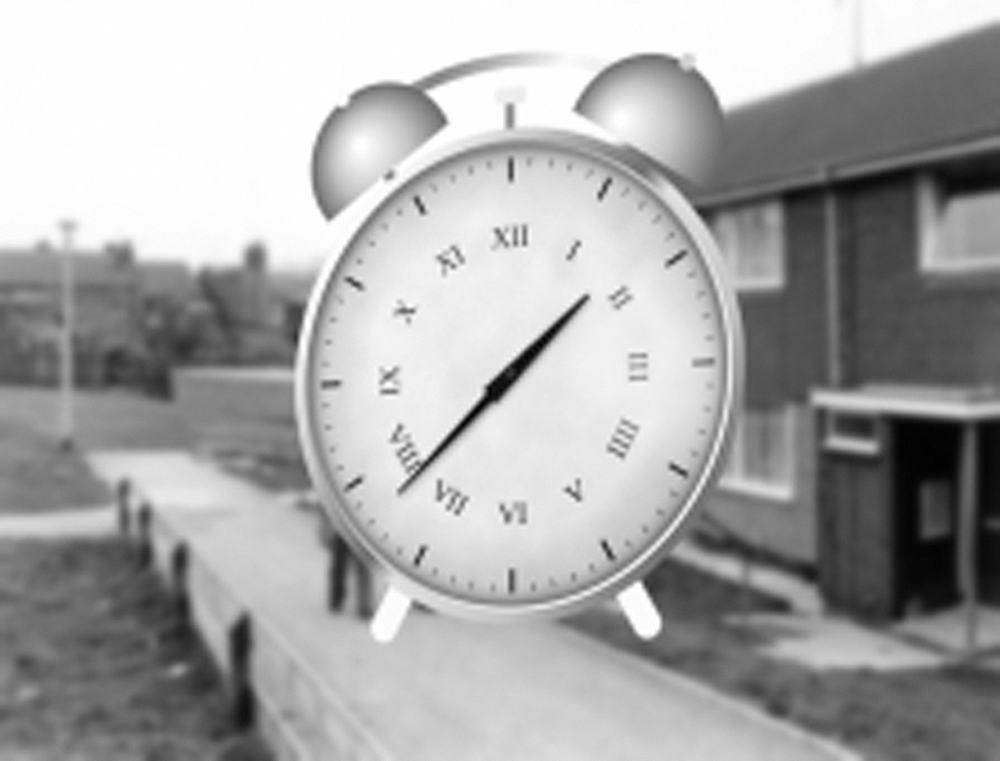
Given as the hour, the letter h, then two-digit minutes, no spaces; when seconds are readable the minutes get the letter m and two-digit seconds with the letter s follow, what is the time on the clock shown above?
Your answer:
1h38
